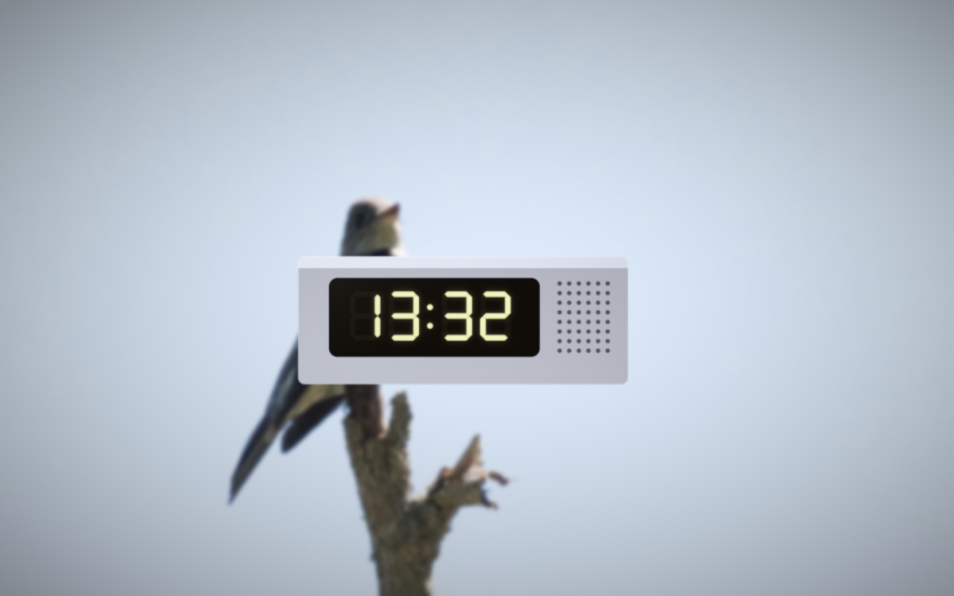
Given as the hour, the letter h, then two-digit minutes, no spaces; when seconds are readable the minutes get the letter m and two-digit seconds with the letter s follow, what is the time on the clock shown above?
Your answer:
13h32
